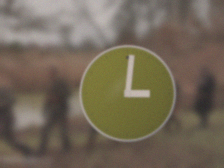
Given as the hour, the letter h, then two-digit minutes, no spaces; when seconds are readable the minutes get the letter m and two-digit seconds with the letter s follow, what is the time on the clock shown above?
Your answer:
3h01
